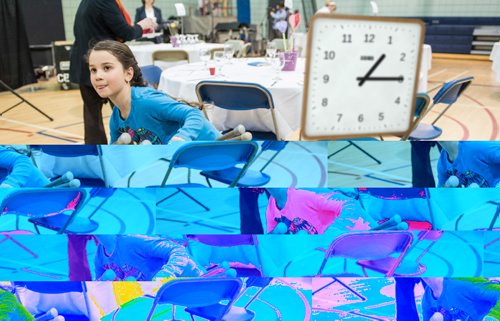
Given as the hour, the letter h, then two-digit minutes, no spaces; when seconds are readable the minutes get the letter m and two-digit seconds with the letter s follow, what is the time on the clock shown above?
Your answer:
1h15
